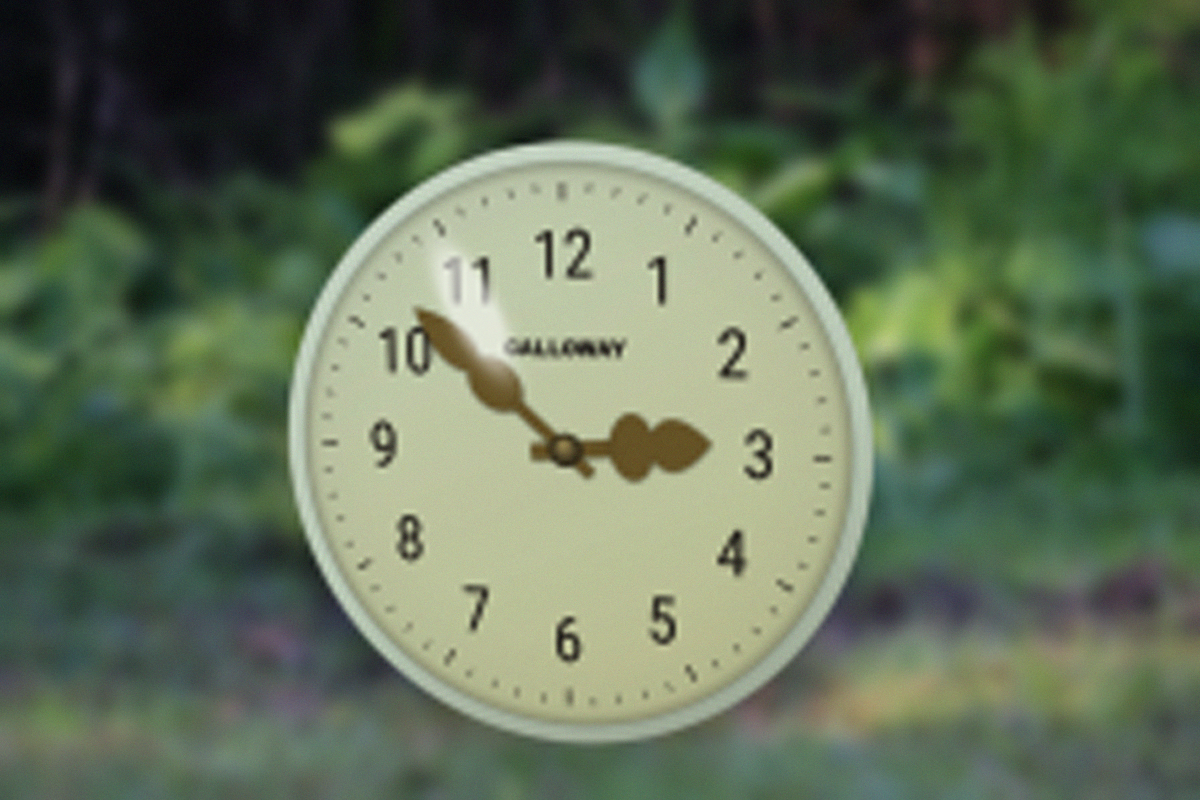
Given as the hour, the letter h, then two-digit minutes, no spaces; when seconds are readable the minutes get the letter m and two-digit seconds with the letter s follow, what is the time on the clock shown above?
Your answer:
2h52
